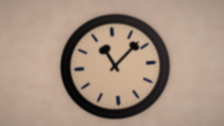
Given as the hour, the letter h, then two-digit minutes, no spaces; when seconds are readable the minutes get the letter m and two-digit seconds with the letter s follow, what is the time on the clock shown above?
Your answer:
11h08
